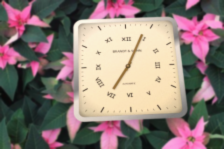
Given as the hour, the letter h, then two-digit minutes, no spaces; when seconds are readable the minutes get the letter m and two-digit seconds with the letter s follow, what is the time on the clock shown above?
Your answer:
7h04
